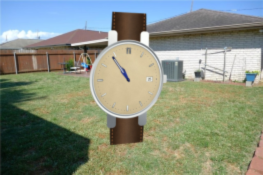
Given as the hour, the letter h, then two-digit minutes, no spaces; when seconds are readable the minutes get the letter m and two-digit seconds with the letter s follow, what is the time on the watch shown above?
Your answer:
10h54
